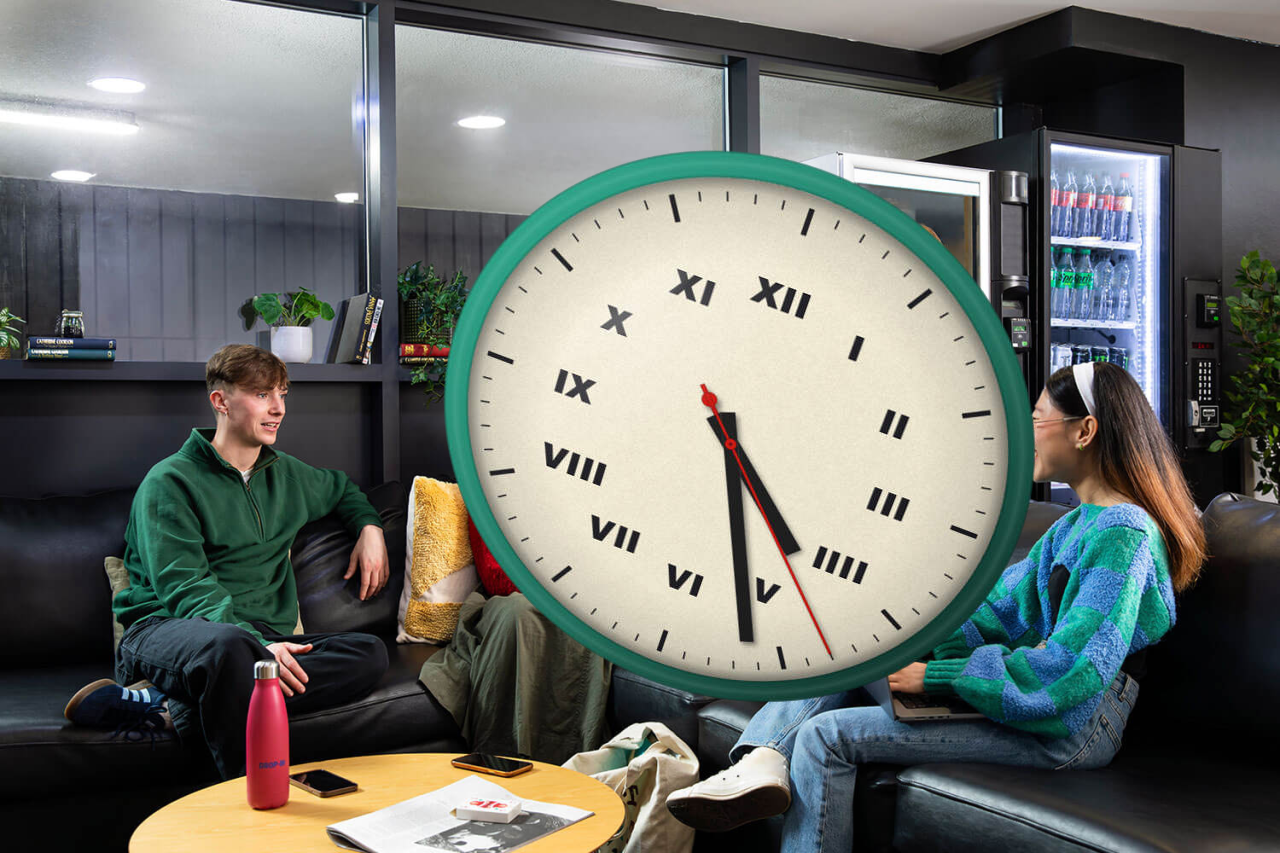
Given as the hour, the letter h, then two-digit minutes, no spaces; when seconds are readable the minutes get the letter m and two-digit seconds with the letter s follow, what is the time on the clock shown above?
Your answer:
4h26m23s
